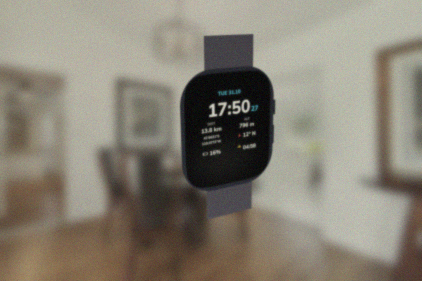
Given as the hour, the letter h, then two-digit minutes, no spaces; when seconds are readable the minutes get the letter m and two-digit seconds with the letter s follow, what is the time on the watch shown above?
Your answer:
17h50
